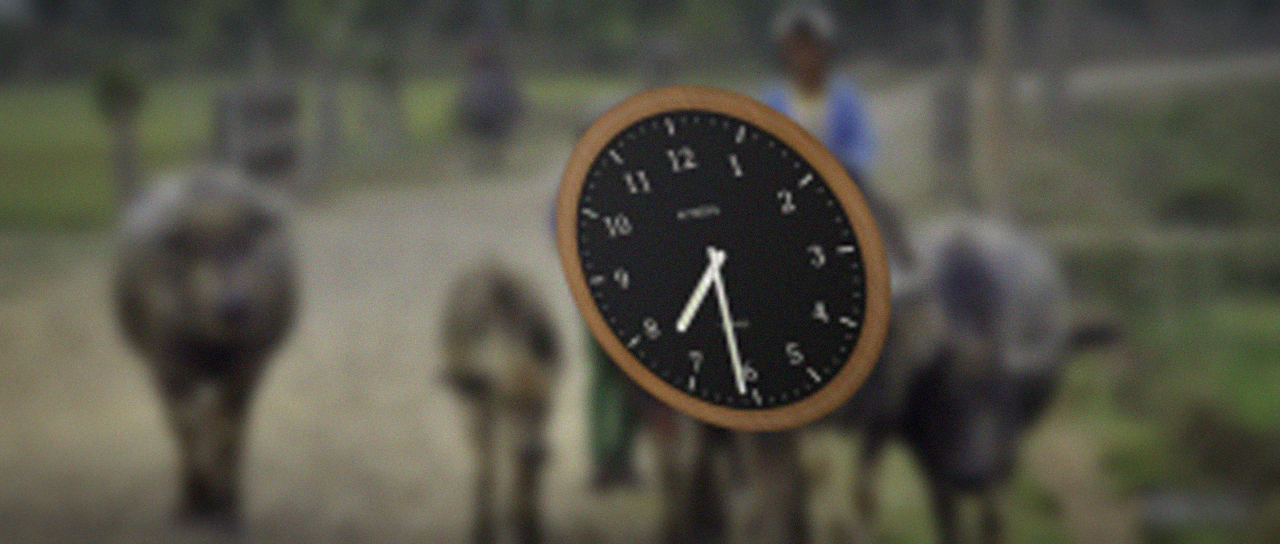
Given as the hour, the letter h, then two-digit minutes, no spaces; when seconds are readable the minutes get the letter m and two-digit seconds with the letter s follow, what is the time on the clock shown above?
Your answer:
7h31
